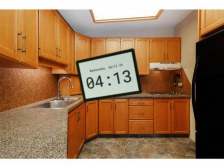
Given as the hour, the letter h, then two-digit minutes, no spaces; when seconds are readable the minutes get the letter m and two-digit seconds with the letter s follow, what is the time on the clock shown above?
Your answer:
4h13
